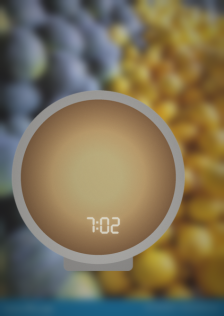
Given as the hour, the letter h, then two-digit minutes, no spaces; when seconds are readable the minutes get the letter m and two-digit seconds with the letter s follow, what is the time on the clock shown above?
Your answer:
7h02
